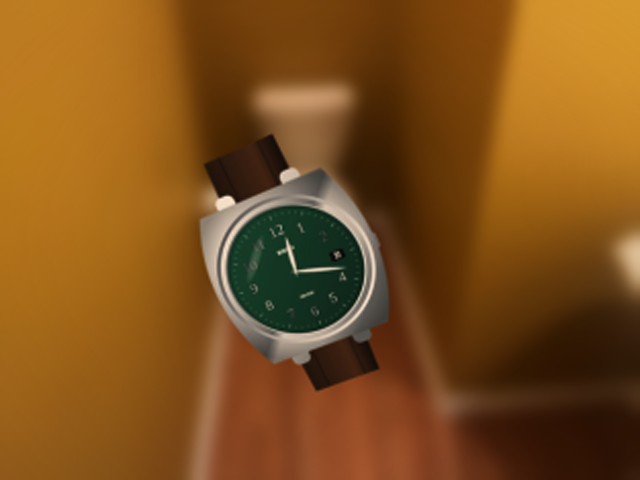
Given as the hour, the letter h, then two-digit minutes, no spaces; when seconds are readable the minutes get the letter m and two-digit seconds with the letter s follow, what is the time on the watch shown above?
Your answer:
12h18
